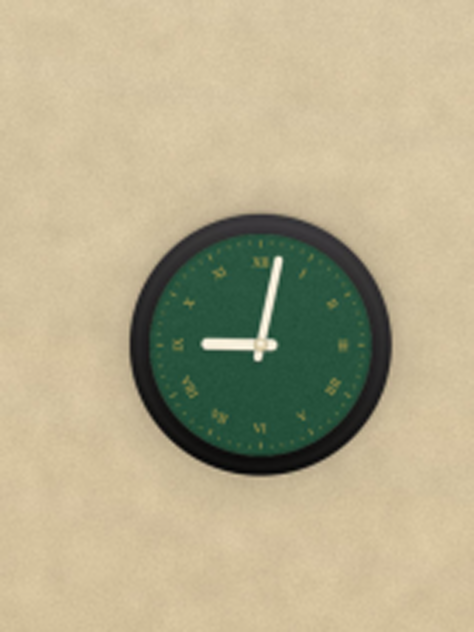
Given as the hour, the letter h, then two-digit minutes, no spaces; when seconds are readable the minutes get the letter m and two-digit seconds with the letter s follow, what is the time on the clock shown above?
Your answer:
9h02
